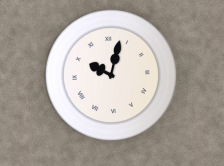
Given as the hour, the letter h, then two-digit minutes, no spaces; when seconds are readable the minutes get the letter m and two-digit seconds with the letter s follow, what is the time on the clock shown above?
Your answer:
10h03
